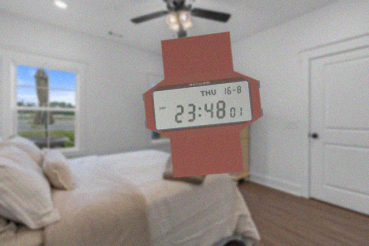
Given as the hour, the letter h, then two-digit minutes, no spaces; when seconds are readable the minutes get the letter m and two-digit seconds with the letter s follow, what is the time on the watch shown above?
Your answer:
23h48m01s
